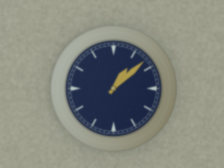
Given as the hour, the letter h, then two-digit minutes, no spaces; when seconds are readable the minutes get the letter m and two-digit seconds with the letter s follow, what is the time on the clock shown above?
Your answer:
1h08
